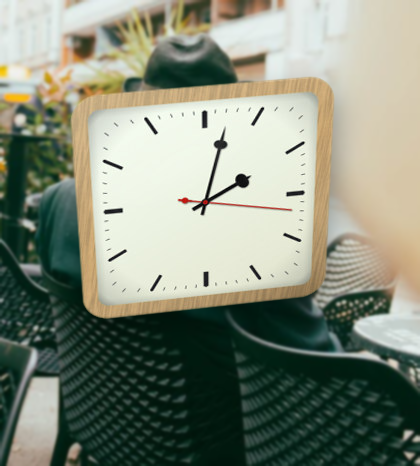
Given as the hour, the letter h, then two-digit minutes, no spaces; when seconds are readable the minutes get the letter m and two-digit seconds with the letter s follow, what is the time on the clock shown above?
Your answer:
2h02m17s
